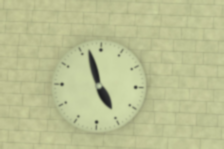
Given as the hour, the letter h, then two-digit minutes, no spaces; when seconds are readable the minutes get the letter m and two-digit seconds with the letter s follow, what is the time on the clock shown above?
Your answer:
4h57
